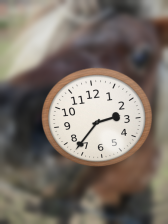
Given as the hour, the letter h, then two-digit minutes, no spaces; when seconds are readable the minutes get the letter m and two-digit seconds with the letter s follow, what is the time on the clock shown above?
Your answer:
2h37
